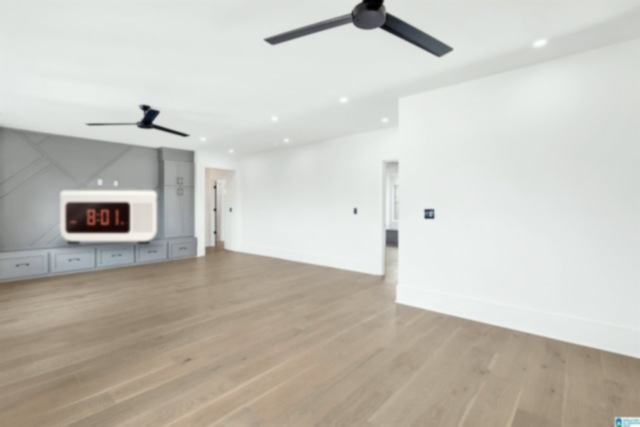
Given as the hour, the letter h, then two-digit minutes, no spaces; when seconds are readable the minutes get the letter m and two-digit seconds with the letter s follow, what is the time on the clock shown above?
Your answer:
8h01
